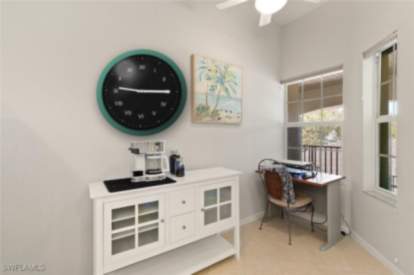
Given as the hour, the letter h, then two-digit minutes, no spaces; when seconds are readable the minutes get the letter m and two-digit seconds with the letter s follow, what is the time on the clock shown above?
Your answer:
9h15
